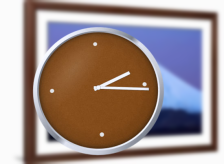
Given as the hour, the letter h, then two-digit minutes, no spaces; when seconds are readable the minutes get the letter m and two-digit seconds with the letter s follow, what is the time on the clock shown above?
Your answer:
2h16
